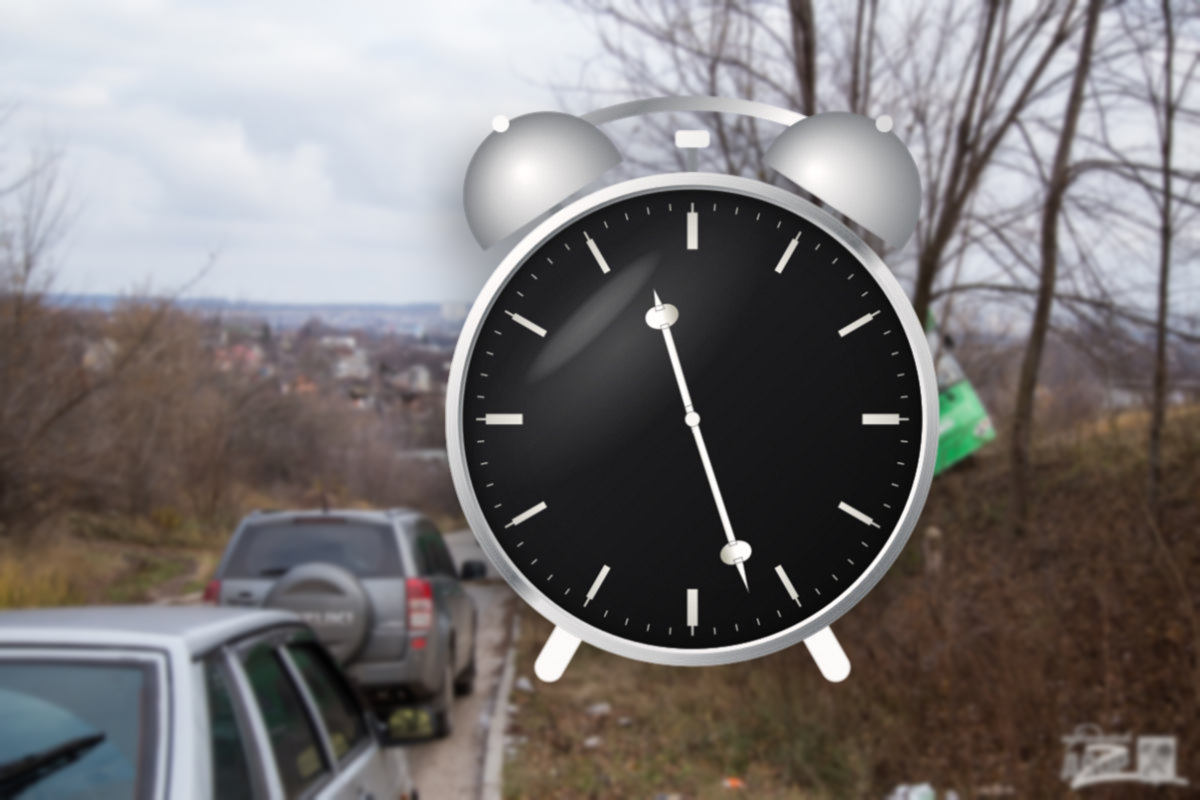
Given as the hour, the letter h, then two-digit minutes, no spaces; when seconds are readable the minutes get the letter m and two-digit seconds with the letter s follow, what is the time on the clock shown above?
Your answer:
11h27
